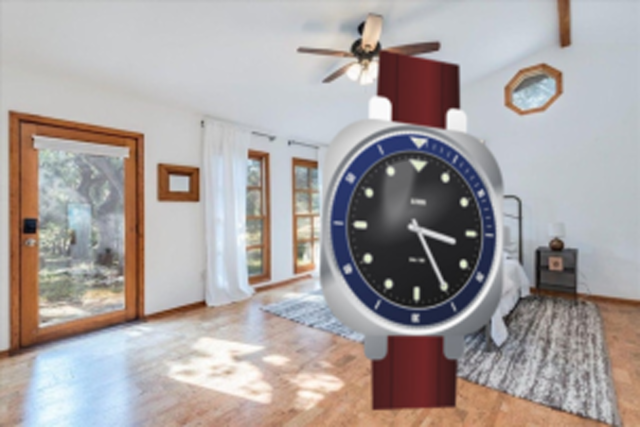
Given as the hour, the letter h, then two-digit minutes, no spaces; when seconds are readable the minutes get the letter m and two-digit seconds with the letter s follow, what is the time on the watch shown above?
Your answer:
3h25
